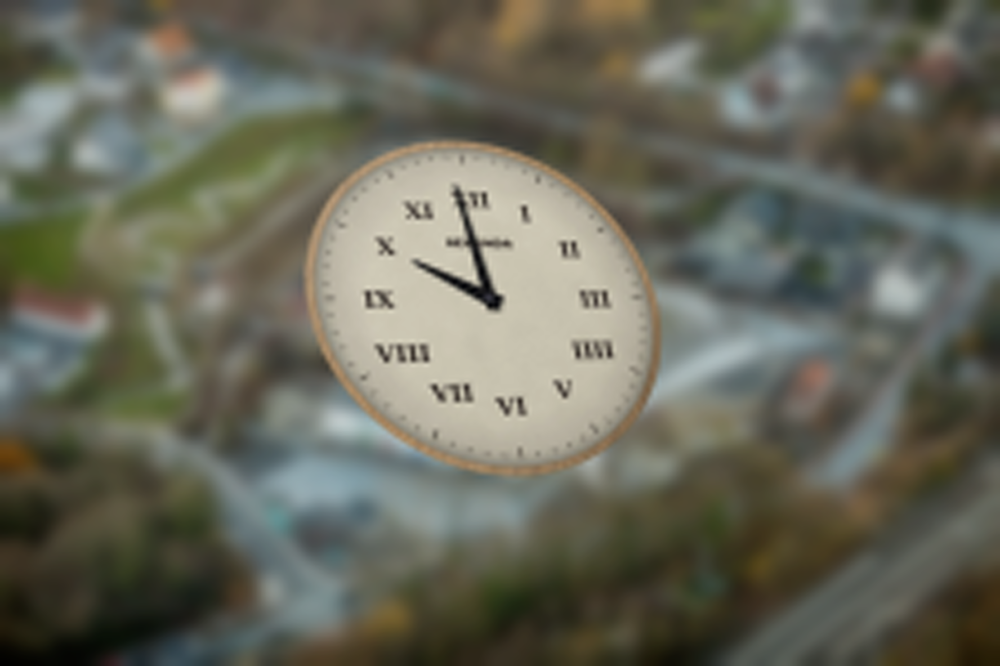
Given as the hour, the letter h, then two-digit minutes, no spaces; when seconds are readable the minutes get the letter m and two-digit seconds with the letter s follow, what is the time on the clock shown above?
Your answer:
9h59
